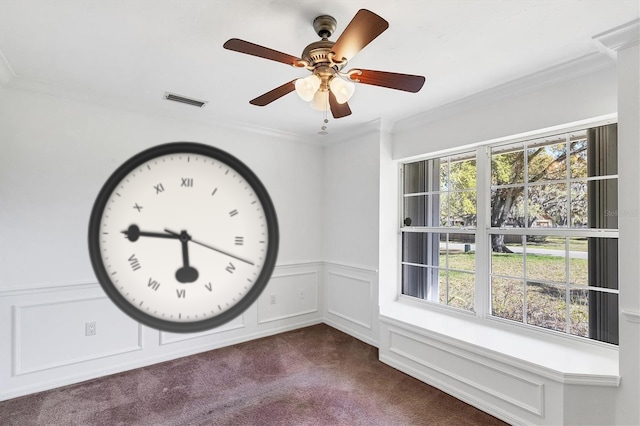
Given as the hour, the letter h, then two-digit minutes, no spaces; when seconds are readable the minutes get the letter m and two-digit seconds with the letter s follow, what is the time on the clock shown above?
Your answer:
5h45m18s
